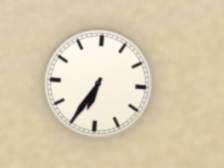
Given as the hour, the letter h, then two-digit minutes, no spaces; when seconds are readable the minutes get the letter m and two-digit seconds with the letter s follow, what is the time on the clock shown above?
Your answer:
6h35
